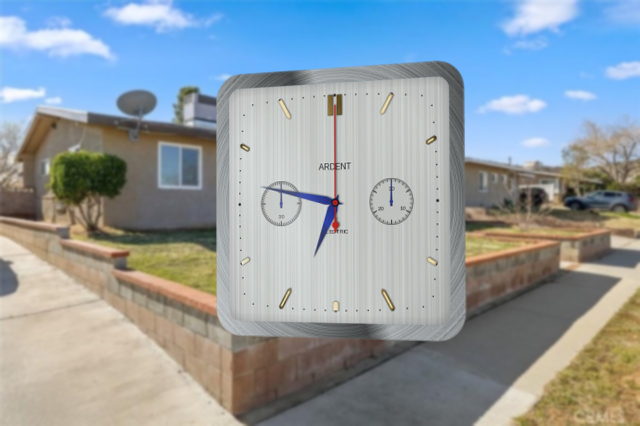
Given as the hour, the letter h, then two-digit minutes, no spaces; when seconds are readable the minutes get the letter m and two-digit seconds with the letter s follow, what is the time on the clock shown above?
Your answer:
6h47
